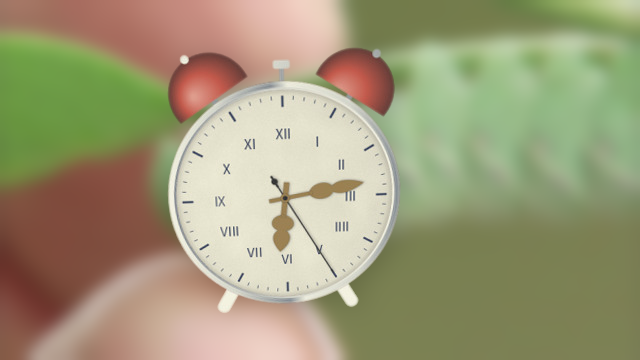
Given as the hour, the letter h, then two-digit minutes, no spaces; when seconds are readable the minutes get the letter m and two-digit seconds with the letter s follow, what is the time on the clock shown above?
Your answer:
6h13m25s
